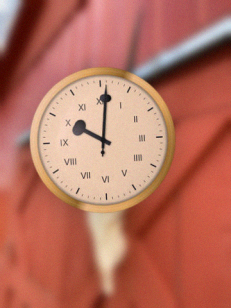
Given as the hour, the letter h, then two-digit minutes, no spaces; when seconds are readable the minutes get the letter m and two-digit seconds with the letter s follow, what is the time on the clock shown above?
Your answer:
10h01m01s
